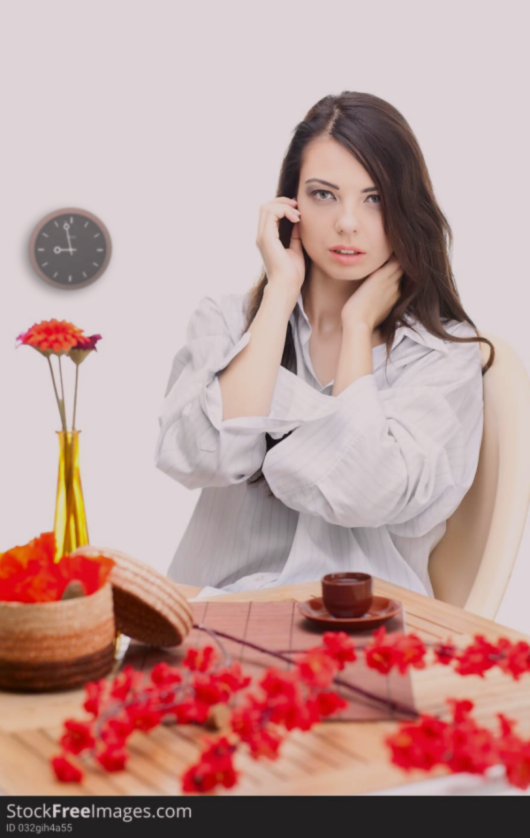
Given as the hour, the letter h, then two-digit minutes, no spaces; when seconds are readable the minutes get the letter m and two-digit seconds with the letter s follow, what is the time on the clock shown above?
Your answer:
8h58
